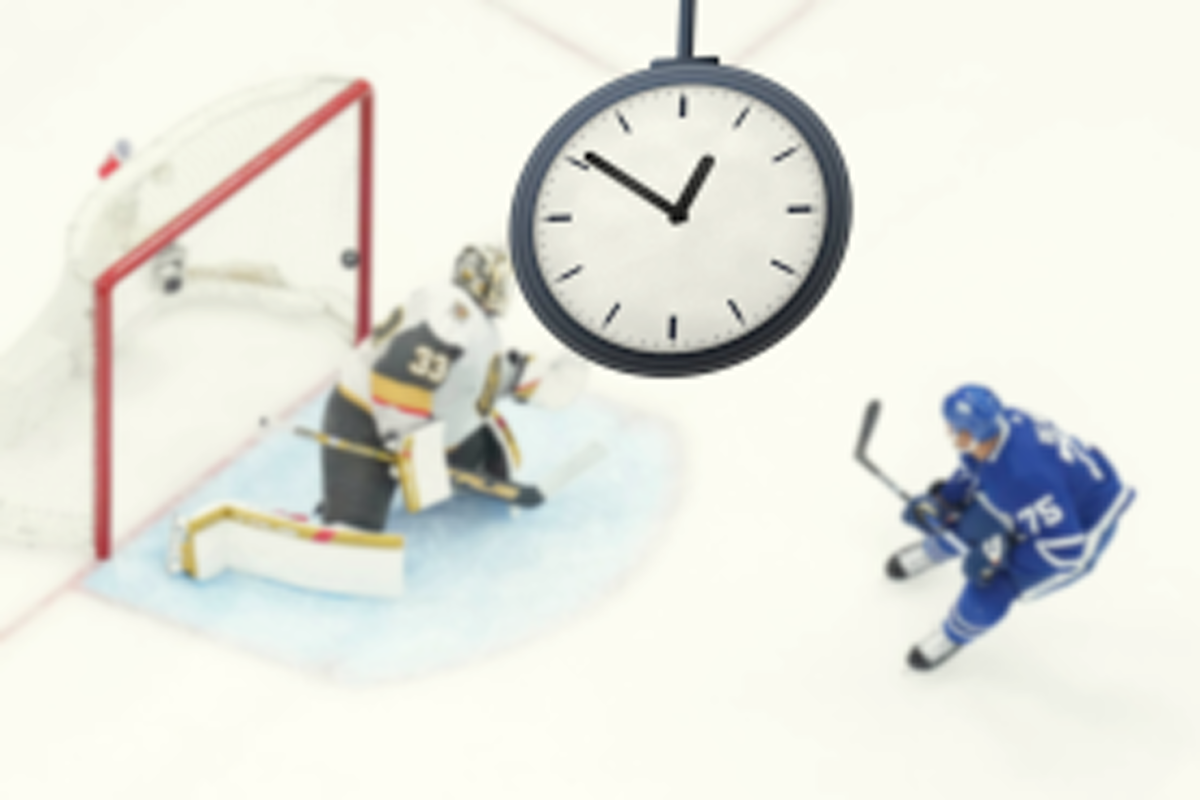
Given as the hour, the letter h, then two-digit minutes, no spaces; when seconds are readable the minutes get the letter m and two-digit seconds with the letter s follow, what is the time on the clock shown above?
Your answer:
12h51
